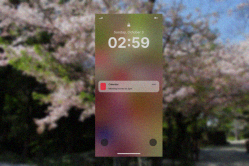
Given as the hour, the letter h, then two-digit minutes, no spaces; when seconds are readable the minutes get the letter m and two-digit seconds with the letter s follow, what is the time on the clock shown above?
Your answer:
2h59
